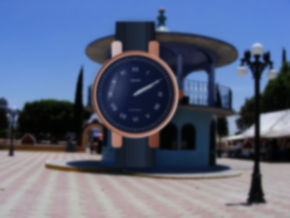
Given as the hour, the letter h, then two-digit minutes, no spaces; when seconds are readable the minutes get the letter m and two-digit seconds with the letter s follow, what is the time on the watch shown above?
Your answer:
2h10
